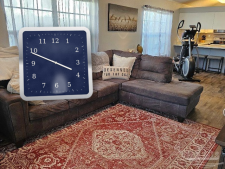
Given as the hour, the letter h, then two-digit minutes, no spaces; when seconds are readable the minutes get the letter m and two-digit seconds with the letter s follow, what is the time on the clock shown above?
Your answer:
3h49
